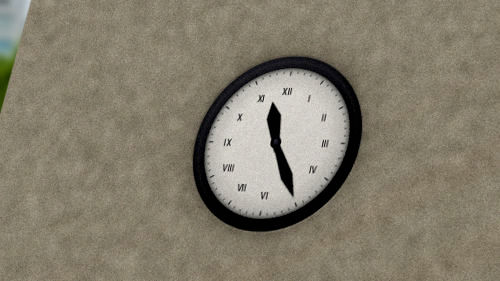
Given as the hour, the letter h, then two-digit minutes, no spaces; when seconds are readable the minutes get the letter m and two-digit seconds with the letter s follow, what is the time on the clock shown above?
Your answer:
11h25
